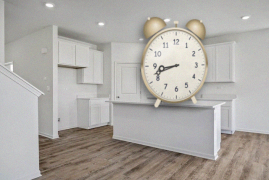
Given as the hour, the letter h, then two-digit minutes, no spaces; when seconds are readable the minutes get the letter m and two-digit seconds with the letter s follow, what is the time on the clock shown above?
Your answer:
8h42
